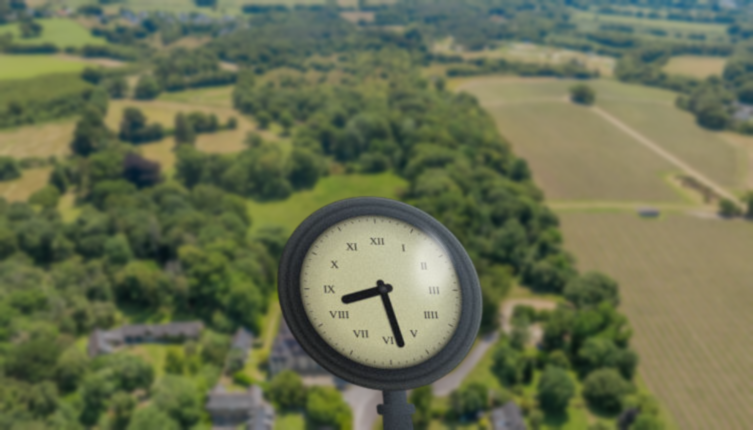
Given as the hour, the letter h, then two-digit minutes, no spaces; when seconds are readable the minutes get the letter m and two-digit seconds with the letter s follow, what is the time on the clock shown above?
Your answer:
8h28
